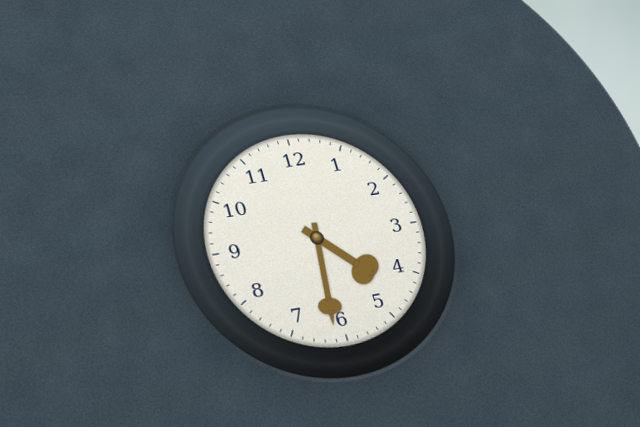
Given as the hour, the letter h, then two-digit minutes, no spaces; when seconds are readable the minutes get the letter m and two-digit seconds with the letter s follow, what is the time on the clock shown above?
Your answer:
4h31
